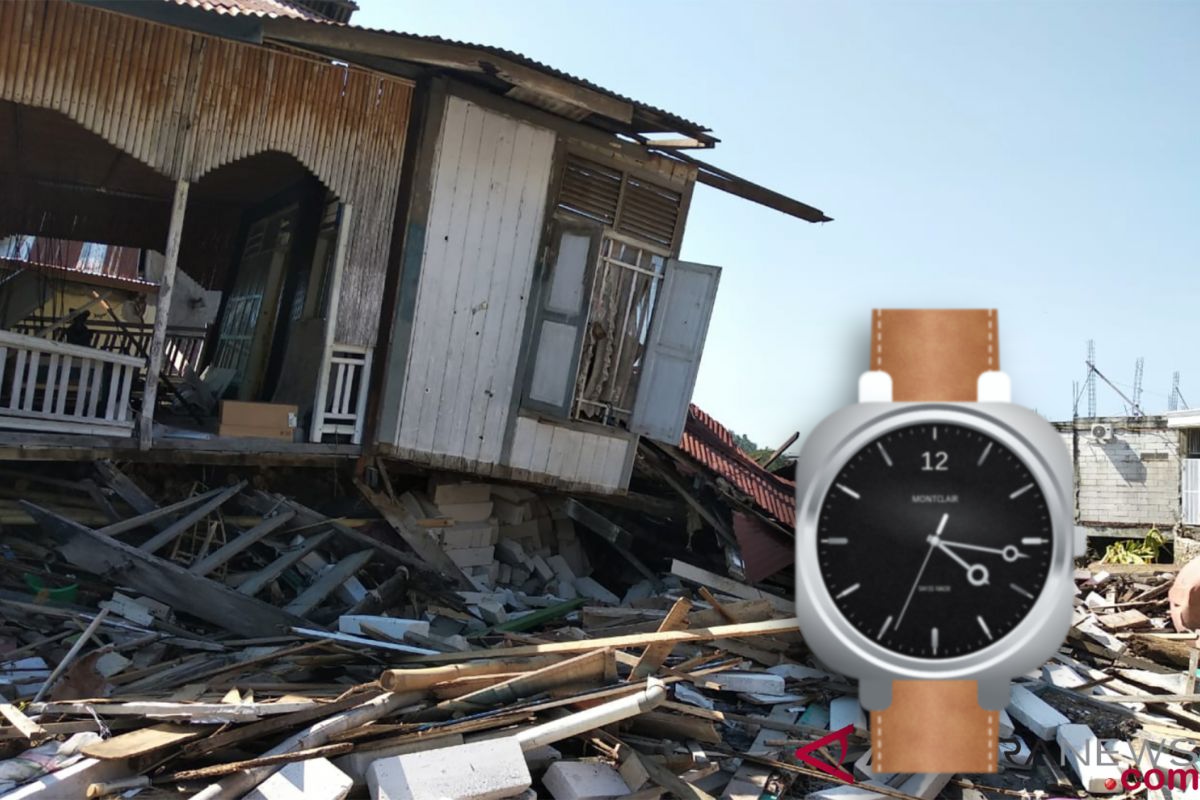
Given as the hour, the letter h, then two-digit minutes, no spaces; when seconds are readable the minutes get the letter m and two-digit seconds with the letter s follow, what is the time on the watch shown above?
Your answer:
4h16m34s
